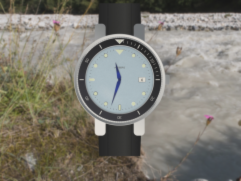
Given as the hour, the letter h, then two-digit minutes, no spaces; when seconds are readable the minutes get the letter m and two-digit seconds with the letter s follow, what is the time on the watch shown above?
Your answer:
11h33
